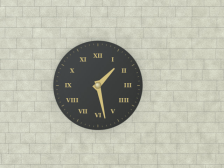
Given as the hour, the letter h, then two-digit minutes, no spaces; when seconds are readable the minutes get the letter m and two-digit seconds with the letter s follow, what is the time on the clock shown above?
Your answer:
1h28
